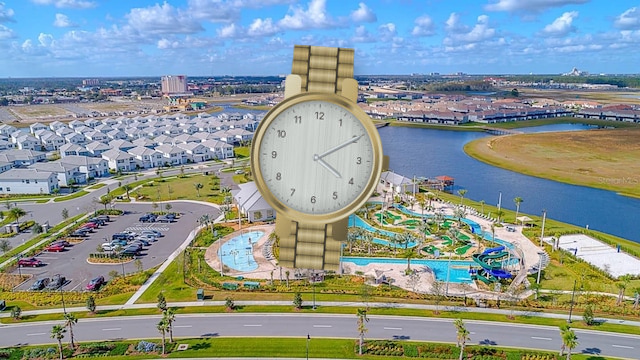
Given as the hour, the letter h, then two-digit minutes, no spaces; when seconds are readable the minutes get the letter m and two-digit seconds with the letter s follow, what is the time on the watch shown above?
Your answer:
4h10
